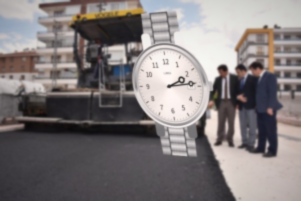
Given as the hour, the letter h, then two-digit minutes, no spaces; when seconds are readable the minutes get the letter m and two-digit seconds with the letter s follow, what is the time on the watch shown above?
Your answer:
2h14
